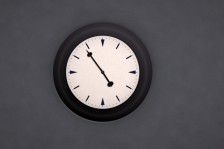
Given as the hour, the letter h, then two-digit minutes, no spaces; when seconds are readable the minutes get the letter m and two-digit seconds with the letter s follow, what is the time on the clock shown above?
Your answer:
4h54
